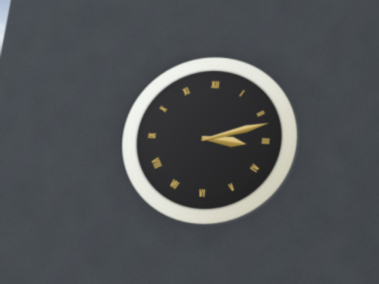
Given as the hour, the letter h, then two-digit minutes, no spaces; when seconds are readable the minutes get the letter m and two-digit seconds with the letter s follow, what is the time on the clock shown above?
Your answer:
3h12
